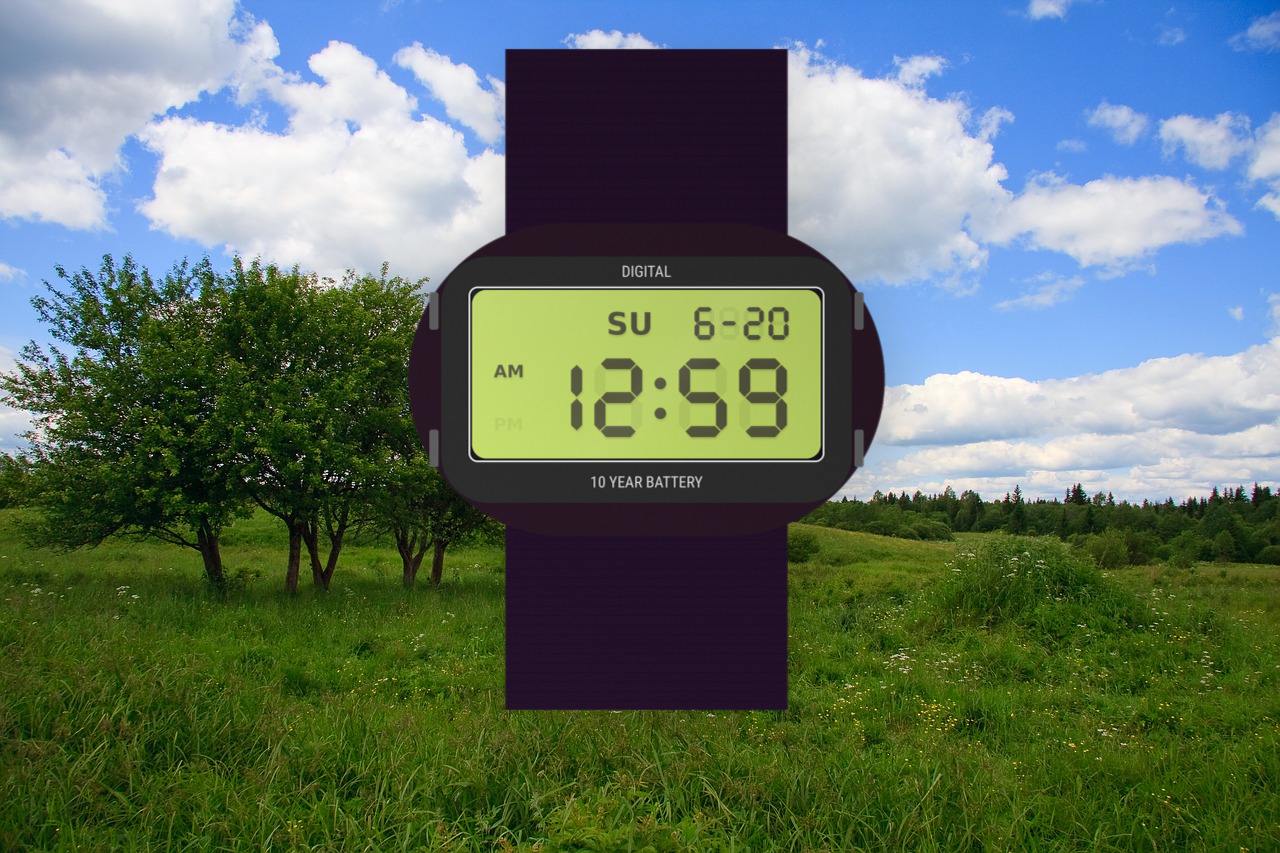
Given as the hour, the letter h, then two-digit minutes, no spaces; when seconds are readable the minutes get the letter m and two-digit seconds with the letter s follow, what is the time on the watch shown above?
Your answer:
12h59
